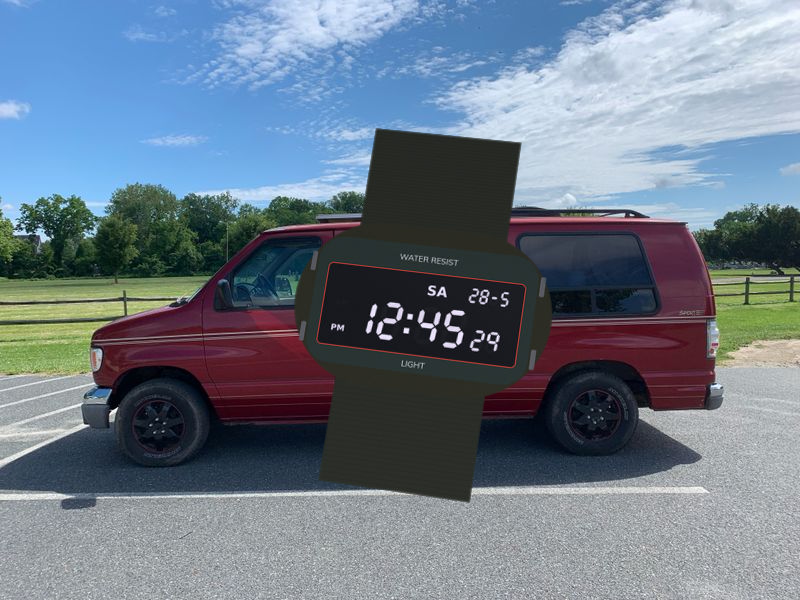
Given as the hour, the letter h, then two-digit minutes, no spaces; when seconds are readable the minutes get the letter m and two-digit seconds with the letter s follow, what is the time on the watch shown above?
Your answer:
12h45m29s
